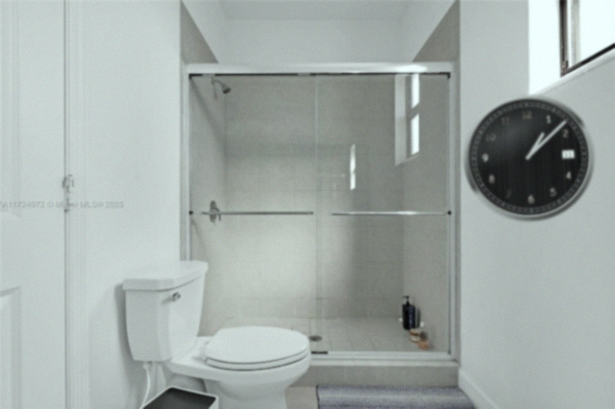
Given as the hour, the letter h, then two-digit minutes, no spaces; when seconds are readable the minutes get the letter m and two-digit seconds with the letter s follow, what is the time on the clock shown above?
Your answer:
1h08
